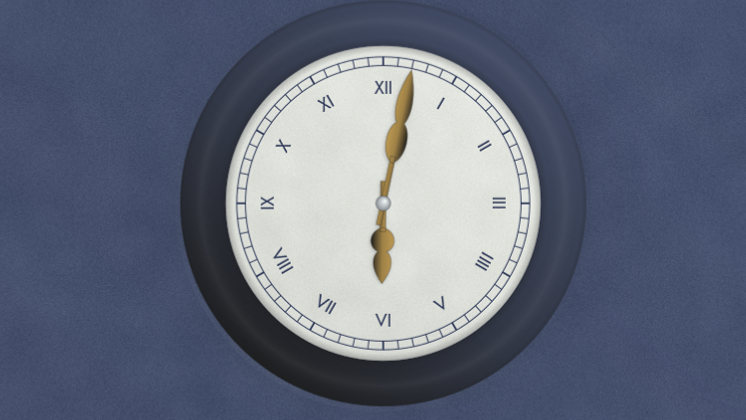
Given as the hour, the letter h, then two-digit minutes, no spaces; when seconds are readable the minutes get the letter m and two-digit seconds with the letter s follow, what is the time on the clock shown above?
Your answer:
6h02
